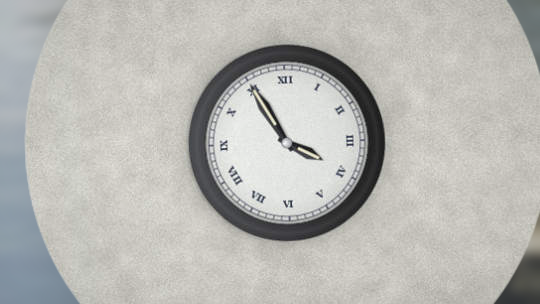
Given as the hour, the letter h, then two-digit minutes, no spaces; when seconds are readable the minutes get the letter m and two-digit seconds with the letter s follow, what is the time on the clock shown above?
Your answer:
3h55
